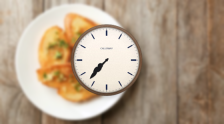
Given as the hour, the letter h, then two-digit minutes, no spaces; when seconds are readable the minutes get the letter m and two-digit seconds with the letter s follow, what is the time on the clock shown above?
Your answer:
7h37
